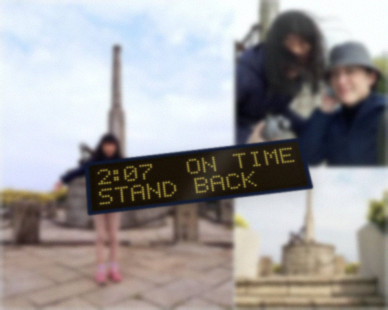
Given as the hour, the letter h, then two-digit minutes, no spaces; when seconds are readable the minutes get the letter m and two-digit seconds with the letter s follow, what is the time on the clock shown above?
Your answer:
2h07
